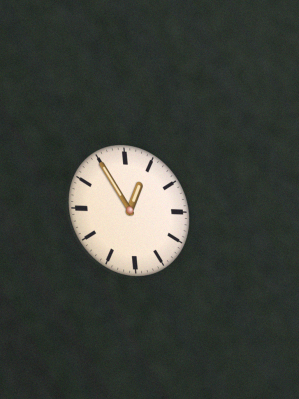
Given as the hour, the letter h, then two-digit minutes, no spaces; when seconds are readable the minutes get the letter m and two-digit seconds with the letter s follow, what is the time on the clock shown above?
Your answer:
12h55
